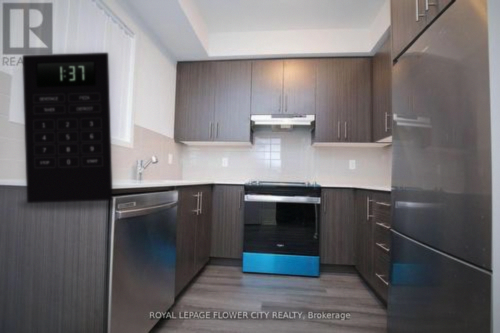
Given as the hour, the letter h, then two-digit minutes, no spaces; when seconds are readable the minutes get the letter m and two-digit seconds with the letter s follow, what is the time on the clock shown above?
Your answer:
1h37
